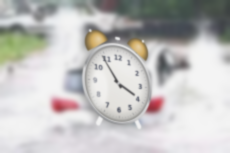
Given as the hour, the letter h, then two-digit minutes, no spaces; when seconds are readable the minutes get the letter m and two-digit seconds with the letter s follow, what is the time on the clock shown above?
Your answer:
3h54
